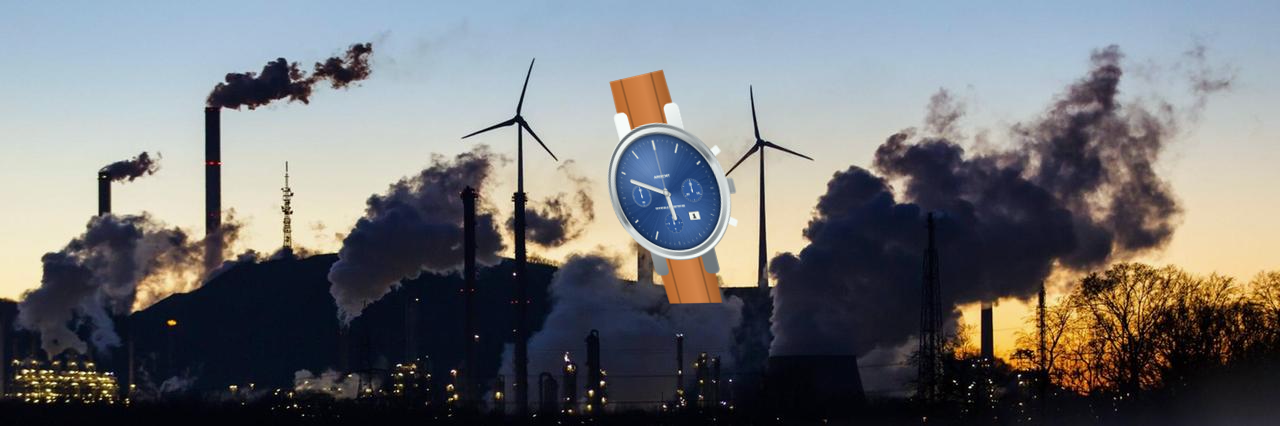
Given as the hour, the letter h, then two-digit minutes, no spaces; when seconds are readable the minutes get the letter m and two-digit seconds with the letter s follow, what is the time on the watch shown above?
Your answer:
5h49
